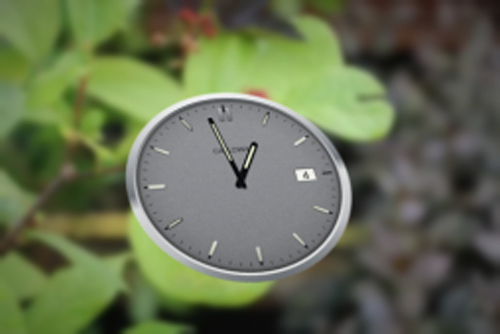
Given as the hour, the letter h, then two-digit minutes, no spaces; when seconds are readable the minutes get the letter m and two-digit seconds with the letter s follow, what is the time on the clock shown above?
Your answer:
12h58
